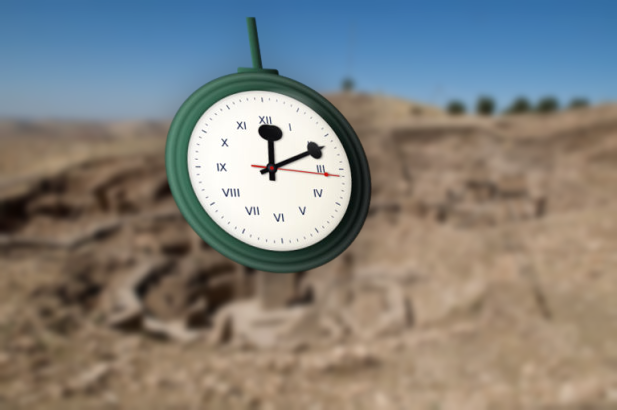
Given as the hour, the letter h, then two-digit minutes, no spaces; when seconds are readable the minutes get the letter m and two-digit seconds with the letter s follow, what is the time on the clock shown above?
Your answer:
12h11m16s
